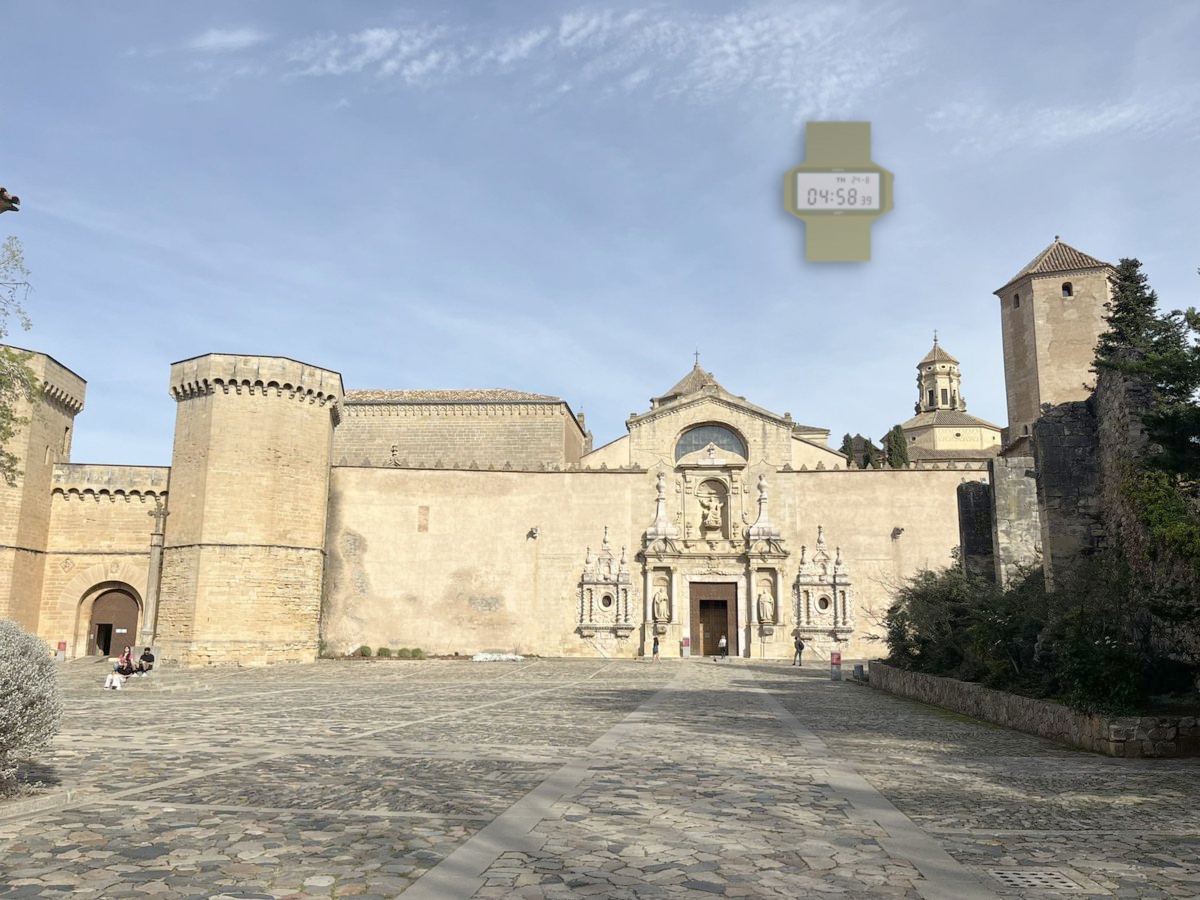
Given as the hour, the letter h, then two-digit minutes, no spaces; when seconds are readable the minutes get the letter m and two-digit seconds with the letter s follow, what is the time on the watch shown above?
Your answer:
4h58
